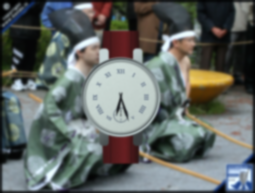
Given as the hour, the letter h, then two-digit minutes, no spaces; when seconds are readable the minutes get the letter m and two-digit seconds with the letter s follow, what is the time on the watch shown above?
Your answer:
6h27
